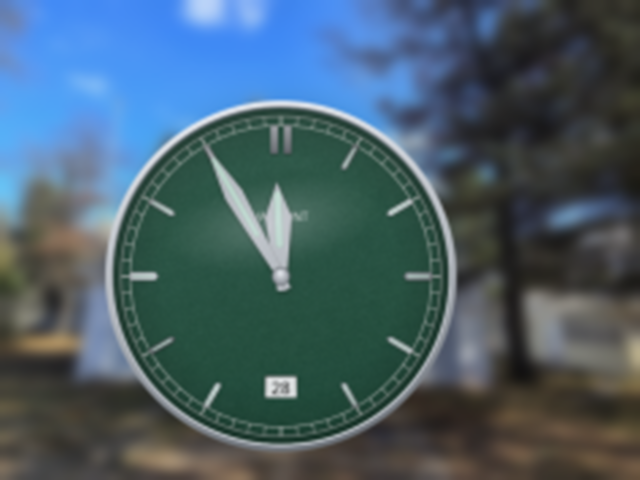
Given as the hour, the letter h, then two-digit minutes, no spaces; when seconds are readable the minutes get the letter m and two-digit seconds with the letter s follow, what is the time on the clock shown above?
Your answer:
11h55
